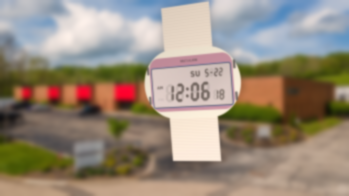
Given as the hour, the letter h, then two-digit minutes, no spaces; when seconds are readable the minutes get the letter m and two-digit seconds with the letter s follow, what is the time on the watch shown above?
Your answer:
12h06
